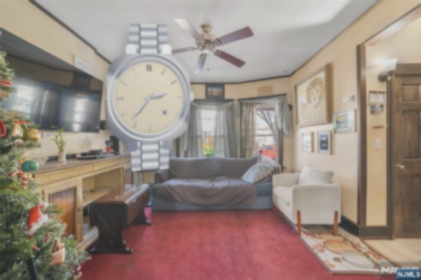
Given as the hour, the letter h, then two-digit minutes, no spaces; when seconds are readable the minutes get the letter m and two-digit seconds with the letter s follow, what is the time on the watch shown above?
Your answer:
2h37
